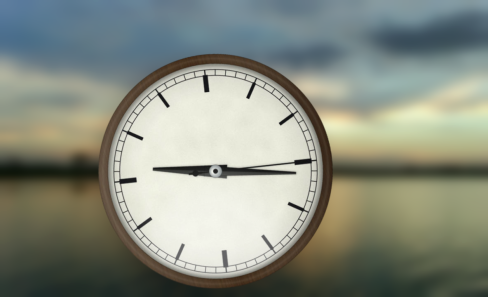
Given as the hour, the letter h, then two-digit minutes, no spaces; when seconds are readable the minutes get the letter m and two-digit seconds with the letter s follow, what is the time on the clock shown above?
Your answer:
9h16m15s
